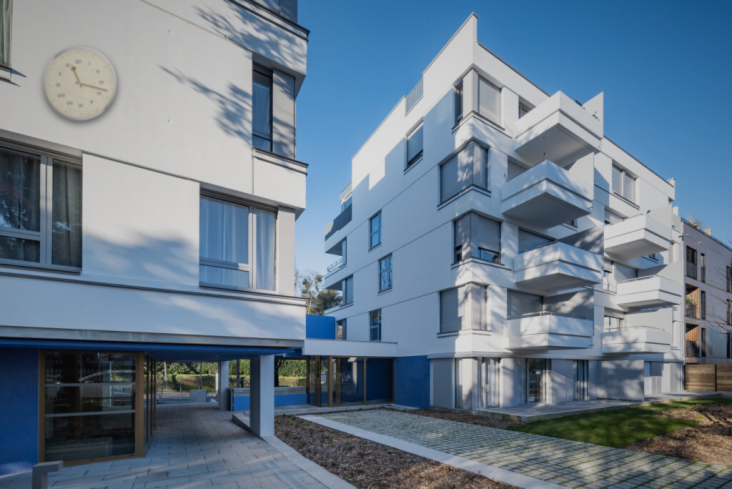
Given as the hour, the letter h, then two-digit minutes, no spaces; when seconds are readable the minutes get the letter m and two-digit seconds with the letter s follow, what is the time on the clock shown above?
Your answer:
11h18
